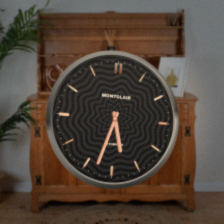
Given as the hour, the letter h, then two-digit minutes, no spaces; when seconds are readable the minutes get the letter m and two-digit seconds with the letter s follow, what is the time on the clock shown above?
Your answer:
5h33
